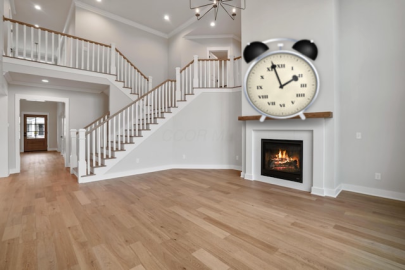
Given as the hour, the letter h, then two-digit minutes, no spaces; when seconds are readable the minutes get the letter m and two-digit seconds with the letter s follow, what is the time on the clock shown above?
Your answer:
1h57
